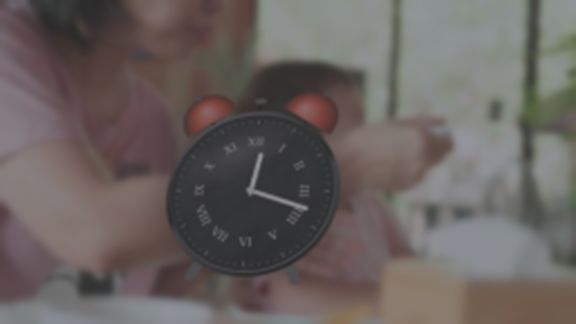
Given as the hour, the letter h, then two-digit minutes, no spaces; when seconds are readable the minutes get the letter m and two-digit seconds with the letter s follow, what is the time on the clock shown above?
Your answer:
12h18
